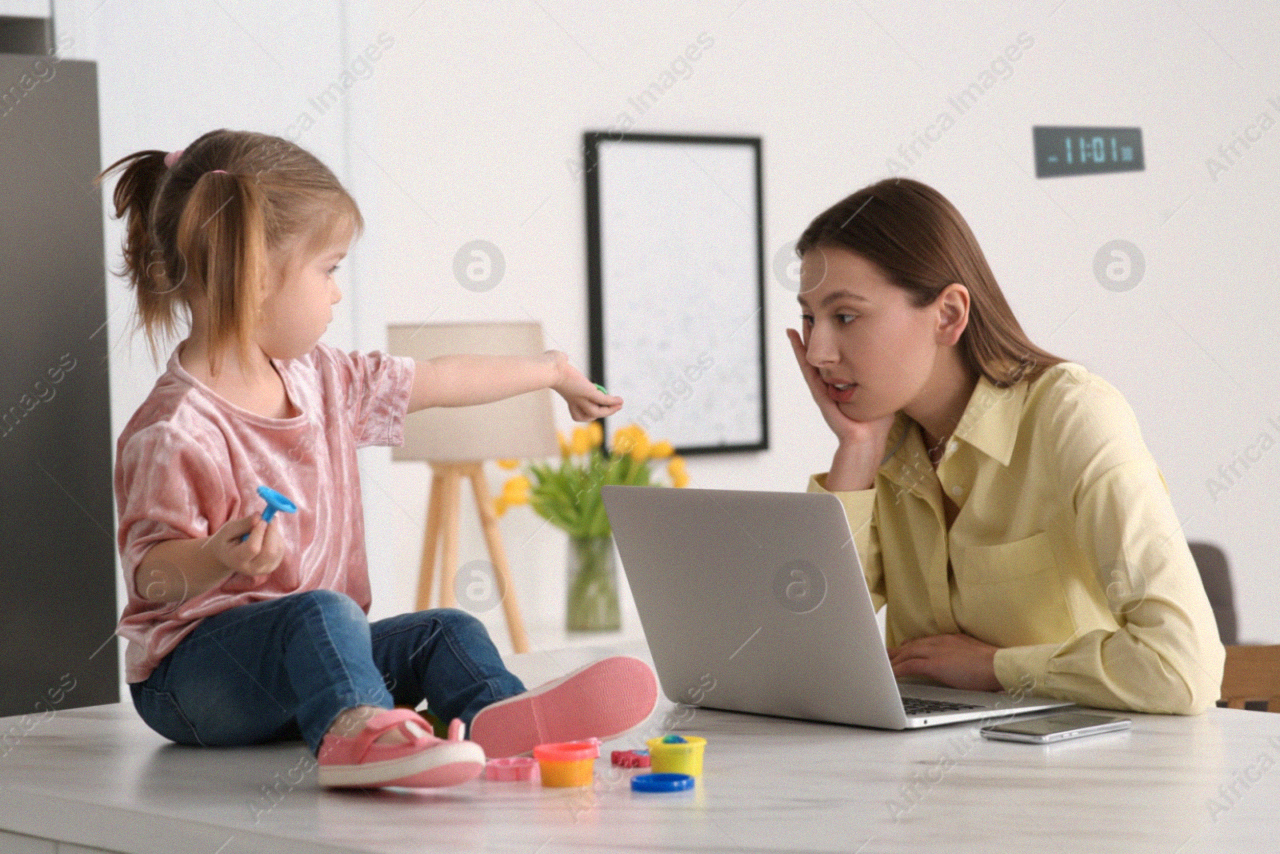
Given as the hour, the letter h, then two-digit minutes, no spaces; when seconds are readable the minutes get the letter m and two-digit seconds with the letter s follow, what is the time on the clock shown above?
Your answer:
11h01
